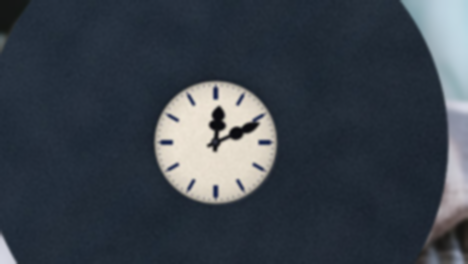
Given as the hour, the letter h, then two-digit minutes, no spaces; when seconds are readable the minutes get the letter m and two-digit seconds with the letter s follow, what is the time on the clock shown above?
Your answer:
12h11
